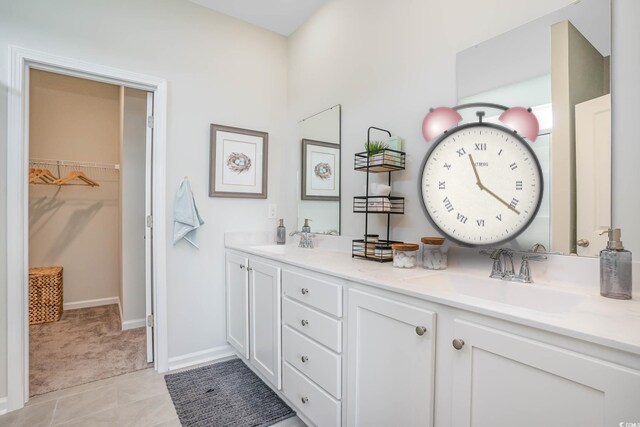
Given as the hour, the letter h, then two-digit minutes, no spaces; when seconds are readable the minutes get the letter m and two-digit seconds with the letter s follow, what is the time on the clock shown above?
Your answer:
11h21
